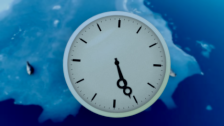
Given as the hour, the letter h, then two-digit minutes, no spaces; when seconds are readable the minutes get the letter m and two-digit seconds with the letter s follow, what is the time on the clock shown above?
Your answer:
5h26
